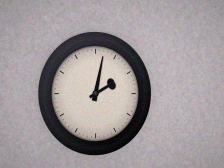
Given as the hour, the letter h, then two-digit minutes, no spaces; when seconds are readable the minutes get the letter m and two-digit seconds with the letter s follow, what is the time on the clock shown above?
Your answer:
2h02
